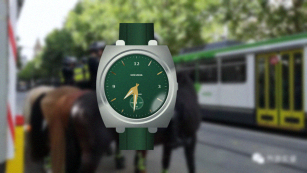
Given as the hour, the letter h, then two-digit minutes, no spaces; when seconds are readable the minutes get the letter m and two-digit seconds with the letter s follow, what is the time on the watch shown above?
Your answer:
7h31
